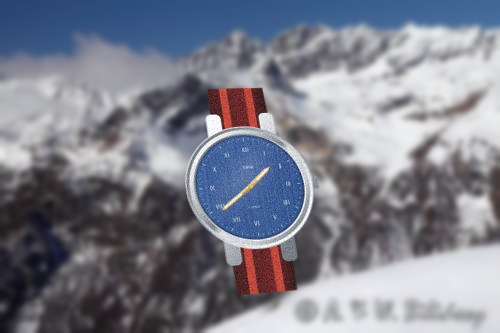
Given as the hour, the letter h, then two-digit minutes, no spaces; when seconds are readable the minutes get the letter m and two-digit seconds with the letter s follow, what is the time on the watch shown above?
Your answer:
1h39
